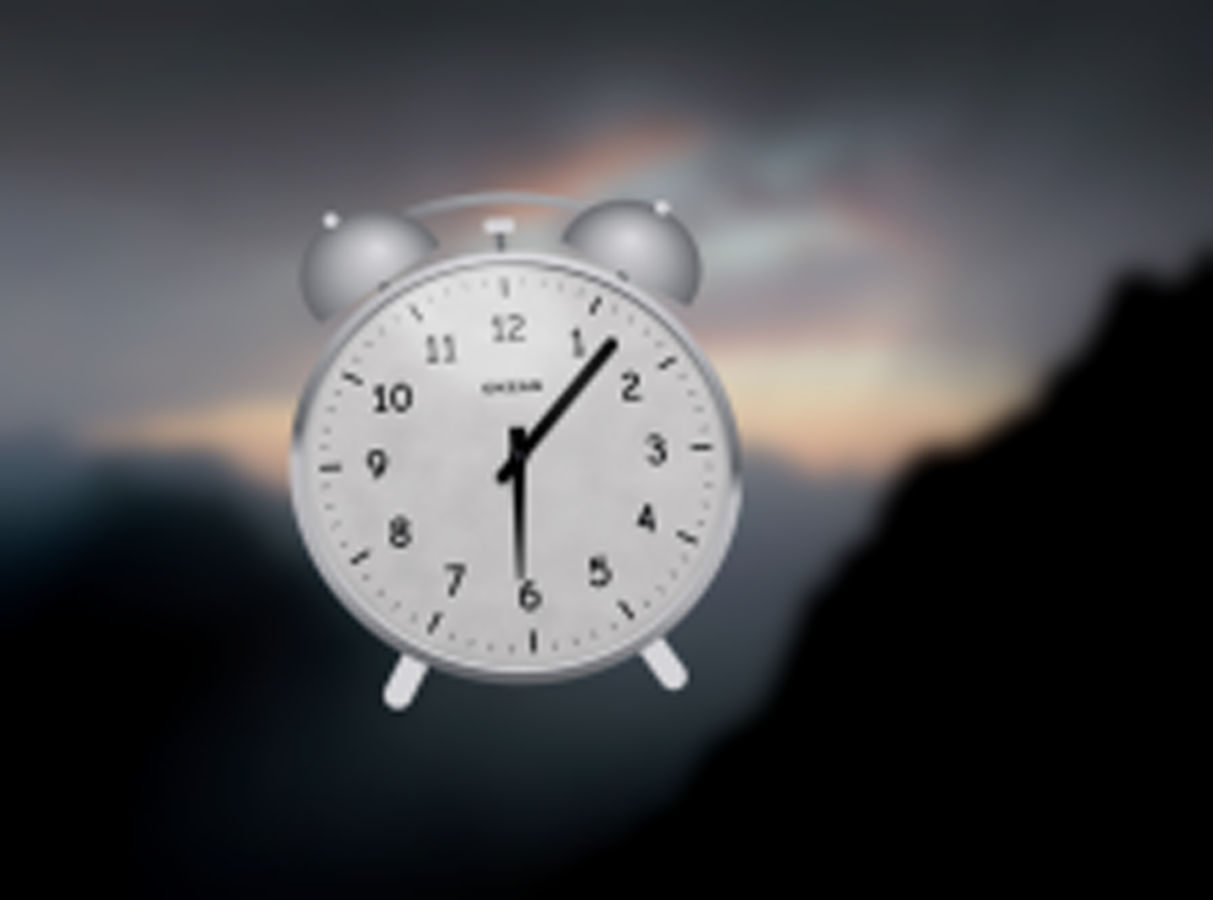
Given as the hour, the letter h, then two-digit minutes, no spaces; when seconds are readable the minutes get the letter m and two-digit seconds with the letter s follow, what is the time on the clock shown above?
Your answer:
6h07
